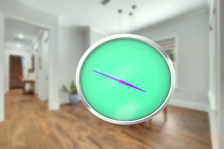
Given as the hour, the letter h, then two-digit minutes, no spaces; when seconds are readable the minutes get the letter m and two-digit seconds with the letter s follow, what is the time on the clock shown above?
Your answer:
3h49
